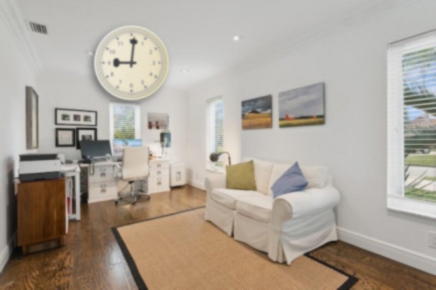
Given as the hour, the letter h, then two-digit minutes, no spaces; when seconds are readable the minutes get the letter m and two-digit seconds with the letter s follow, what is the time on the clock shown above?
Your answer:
9h01
